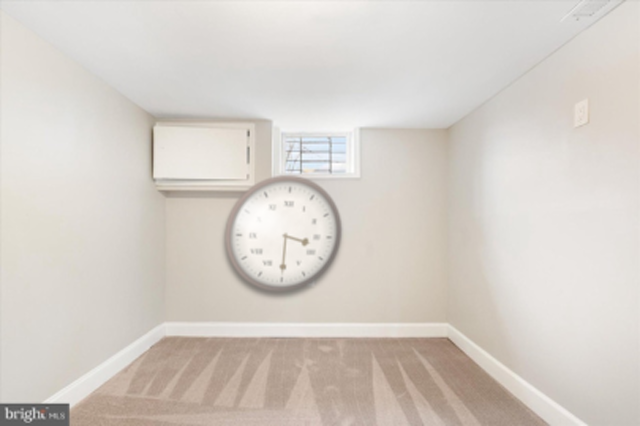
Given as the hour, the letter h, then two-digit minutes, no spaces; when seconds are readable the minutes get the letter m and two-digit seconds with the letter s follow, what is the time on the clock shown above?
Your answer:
3h30
